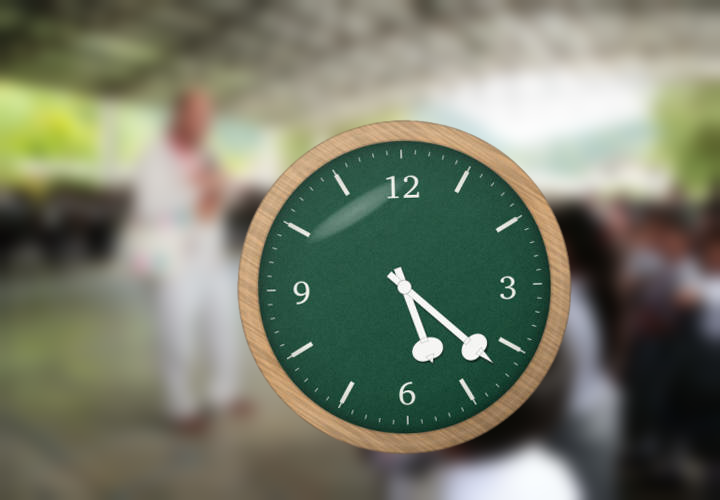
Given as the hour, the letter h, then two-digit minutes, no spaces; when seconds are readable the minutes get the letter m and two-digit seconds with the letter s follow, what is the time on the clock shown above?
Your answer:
5h22
